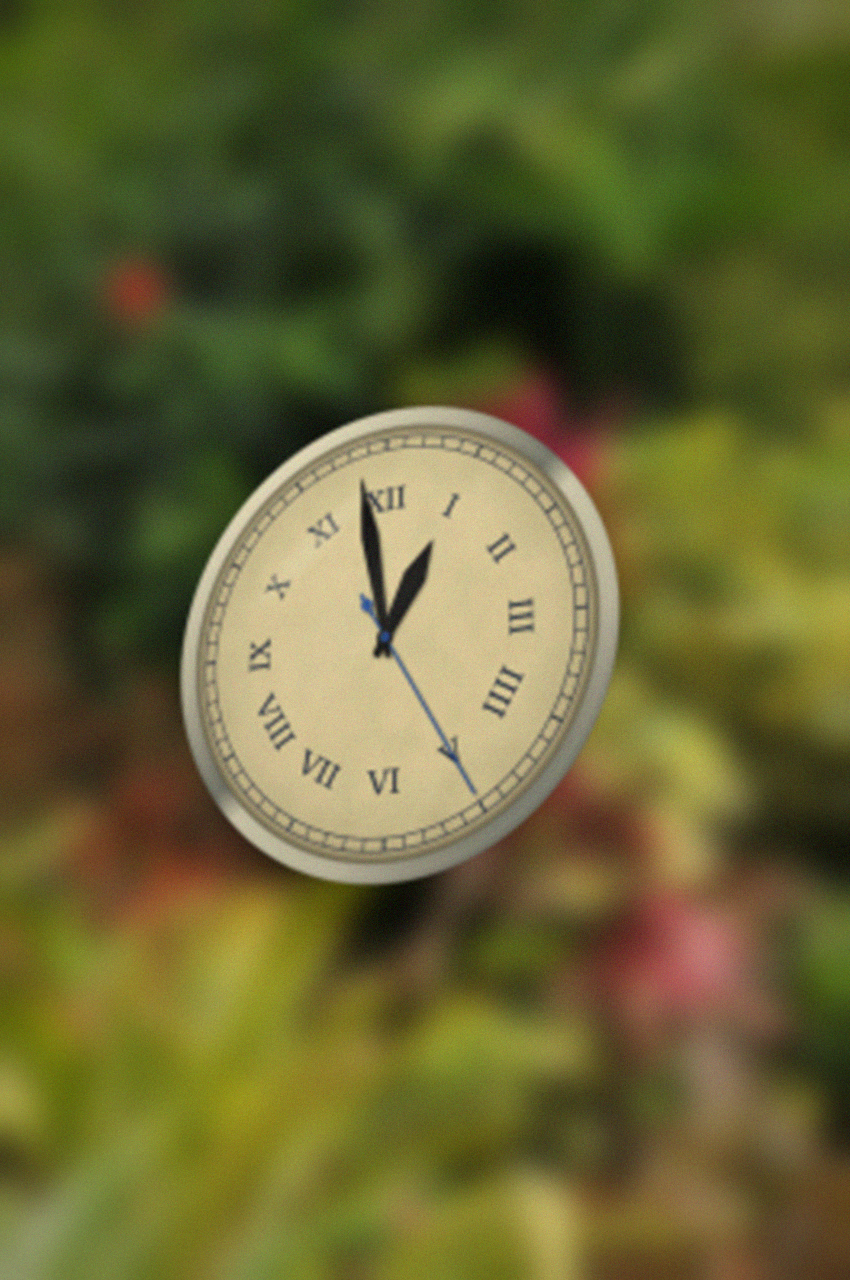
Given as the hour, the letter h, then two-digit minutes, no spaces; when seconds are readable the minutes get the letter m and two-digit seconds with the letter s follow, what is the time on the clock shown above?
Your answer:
12h58m25s
